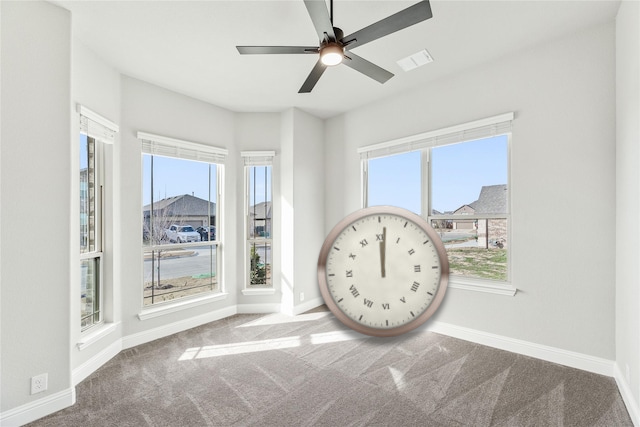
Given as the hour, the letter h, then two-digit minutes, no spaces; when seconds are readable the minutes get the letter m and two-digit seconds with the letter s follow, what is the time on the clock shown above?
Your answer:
12h01
